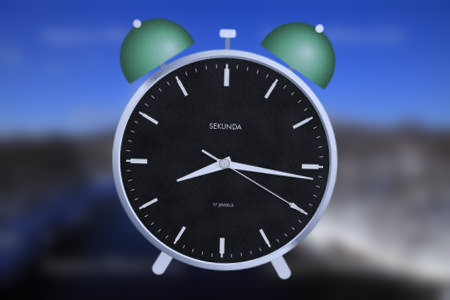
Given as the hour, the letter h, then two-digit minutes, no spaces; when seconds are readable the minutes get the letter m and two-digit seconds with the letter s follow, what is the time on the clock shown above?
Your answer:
8h16m20s
